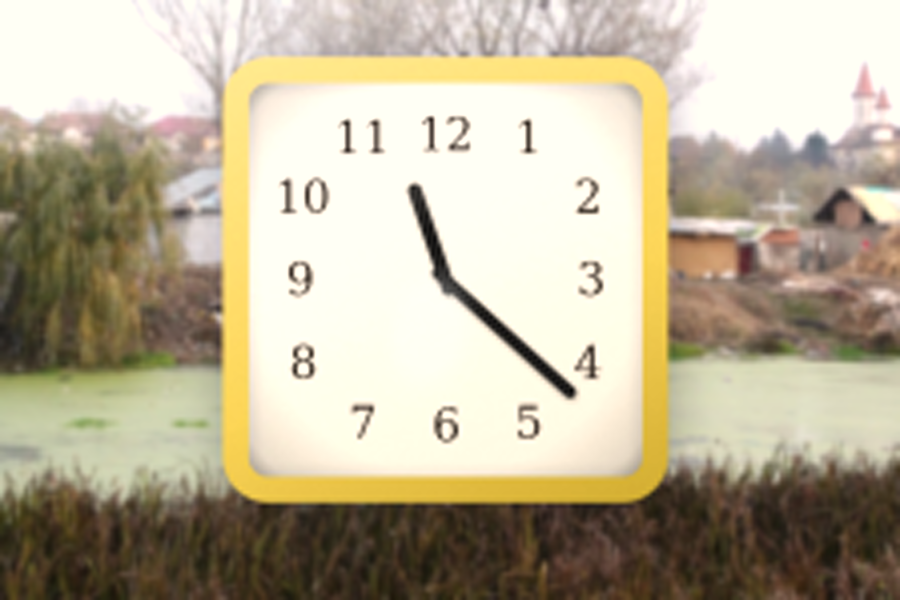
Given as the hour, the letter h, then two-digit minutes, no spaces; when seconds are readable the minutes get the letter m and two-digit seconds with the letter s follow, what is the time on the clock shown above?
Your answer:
11h22
